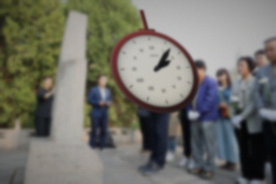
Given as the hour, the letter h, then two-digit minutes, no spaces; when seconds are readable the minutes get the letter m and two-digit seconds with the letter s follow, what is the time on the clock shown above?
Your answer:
2h07
